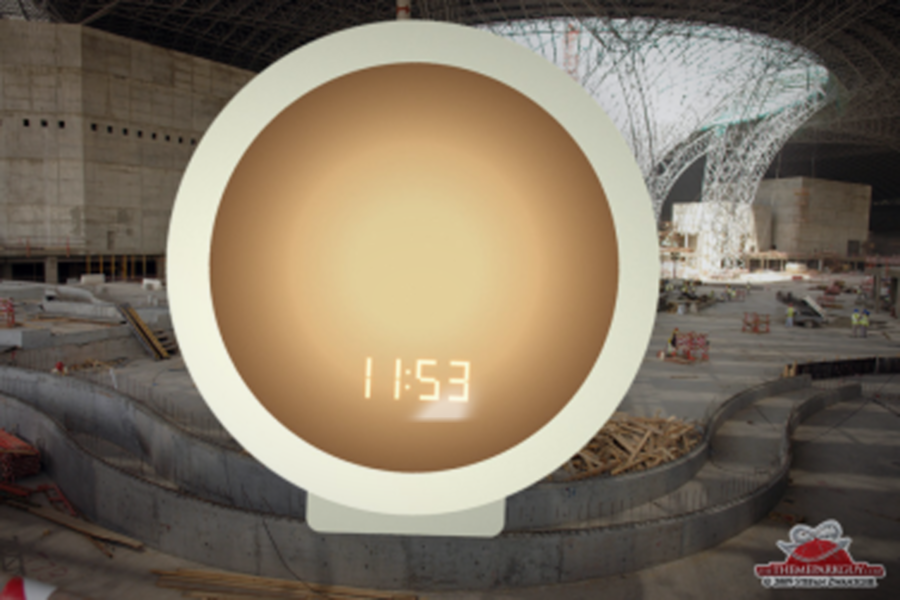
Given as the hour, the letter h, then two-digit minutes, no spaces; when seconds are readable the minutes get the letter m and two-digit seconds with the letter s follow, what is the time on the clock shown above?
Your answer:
11h53
